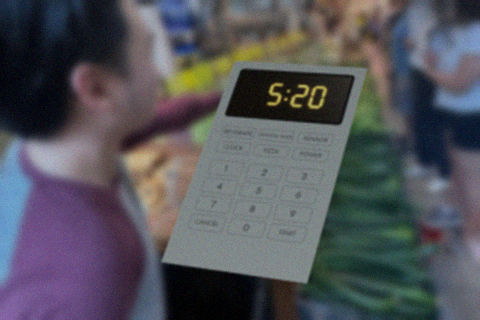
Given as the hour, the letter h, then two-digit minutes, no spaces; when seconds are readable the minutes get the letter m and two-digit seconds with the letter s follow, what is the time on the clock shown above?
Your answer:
5h20
